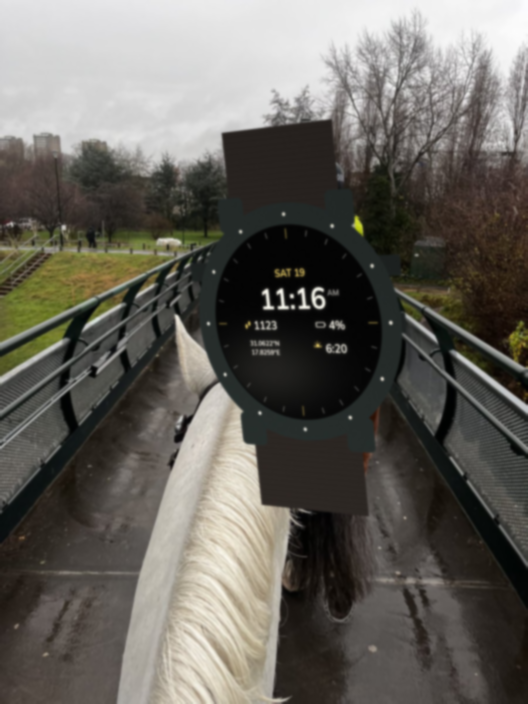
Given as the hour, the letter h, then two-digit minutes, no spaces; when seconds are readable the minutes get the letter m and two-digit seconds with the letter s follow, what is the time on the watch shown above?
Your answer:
11h16
